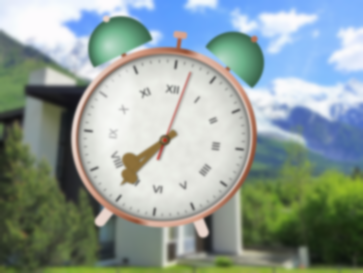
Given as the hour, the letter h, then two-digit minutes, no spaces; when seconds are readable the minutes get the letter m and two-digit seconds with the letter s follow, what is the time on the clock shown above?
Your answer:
7h36m02s
